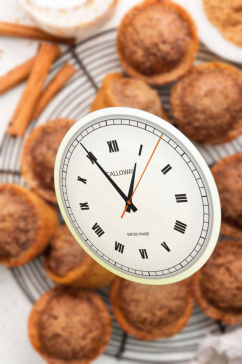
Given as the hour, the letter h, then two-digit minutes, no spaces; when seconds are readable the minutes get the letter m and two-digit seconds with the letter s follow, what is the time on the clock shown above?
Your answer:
12h55m07s
